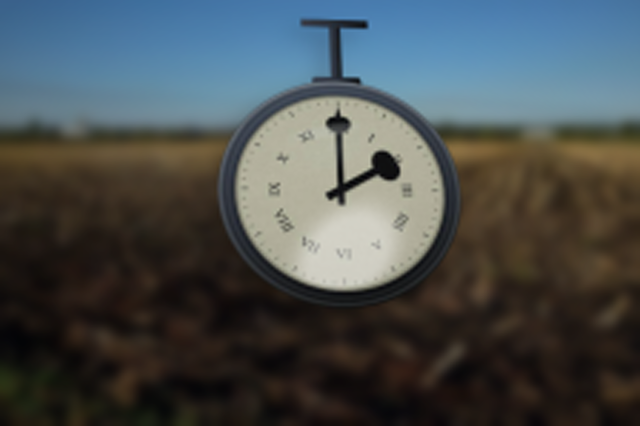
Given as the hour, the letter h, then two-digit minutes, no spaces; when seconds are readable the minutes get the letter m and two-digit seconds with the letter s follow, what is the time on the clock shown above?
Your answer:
2h00
